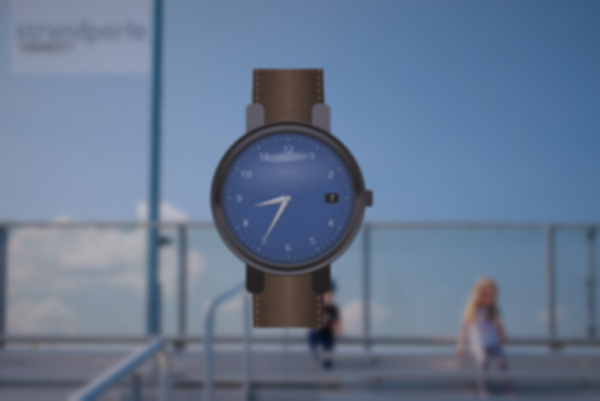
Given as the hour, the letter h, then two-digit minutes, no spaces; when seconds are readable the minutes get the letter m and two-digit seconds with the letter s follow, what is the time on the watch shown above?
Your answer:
8h35
